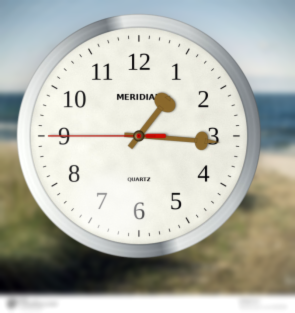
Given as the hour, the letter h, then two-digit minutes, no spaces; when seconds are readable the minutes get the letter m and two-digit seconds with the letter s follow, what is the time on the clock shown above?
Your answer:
1h15m45s
